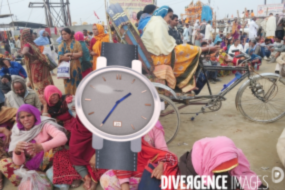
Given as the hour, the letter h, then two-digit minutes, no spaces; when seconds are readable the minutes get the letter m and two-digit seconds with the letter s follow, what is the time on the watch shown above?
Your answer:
1h35
